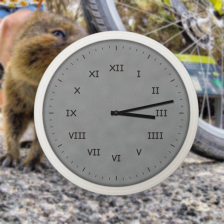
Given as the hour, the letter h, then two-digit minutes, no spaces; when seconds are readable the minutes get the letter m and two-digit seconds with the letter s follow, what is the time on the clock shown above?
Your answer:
3h13
